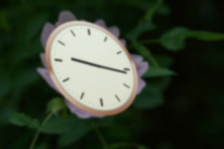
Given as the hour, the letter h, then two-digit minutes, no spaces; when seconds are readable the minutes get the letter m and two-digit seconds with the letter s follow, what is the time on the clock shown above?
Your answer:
9h16
